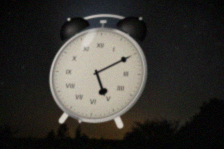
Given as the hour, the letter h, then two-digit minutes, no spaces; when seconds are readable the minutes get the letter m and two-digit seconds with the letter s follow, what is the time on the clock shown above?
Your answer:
5h10
